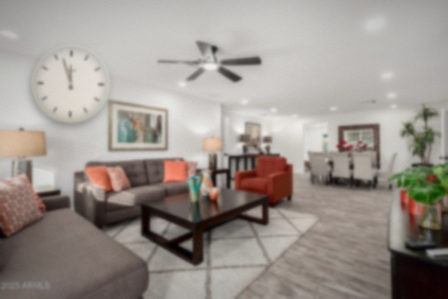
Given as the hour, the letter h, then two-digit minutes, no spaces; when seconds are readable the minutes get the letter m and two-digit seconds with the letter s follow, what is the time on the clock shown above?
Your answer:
11h57
